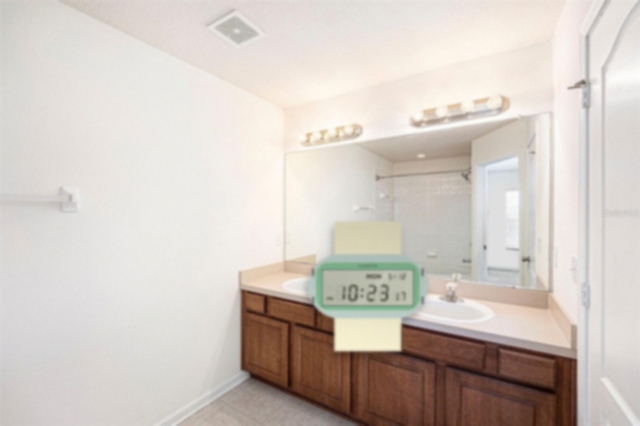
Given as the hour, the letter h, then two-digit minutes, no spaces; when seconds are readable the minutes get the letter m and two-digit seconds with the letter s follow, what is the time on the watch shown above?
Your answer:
10h23
